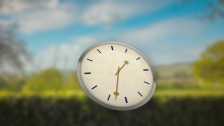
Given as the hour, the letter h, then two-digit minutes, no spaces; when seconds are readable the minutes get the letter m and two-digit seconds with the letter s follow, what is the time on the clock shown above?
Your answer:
1h33
